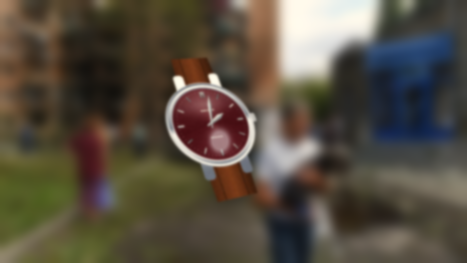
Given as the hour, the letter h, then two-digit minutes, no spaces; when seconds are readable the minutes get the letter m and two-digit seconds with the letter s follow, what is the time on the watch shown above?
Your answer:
2h02
